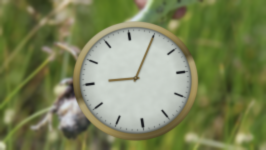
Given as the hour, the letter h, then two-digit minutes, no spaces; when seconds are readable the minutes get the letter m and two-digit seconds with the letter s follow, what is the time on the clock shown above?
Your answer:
9h05
